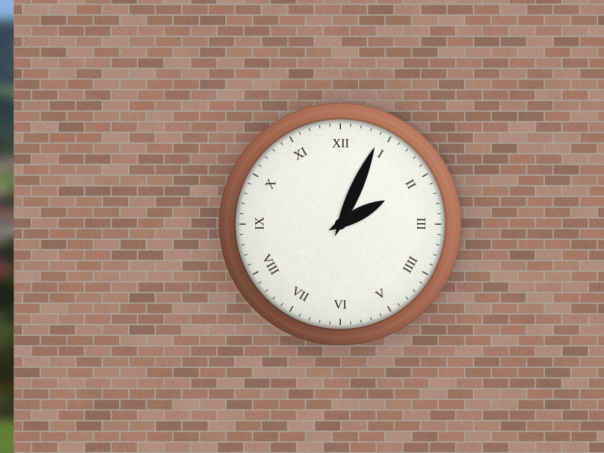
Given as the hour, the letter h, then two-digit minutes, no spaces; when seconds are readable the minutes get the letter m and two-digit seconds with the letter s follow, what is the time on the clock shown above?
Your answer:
2h04
